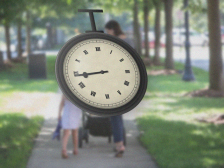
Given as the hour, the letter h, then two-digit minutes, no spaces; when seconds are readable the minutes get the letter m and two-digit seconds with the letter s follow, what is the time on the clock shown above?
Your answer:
8h44
